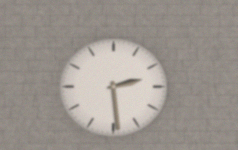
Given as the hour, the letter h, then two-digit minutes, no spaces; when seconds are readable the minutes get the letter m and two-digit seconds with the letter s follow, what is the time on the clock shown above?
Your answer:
2h29
